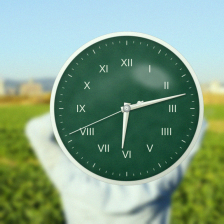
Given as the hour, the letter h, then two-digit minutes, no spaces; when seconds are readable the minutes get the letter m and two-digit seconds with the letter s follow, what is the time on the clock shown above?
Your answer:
6h12m41s
